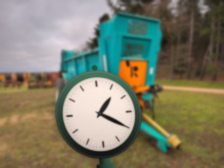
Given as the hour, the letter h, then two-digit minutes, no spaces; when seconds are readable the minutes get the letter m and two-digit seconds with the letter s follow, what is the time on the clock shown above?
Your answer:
1h20
